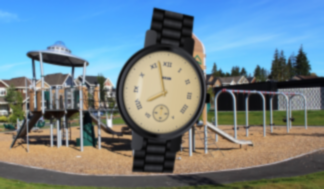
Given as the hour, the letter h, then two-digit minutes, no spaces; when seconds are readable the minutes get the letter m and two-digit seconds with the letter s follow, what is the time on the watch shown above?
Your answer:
7h57
